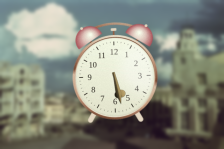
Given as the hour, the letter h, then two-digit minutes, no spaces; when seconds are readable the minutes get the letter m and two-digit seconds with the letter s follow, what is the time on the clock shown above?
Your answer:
5h28
